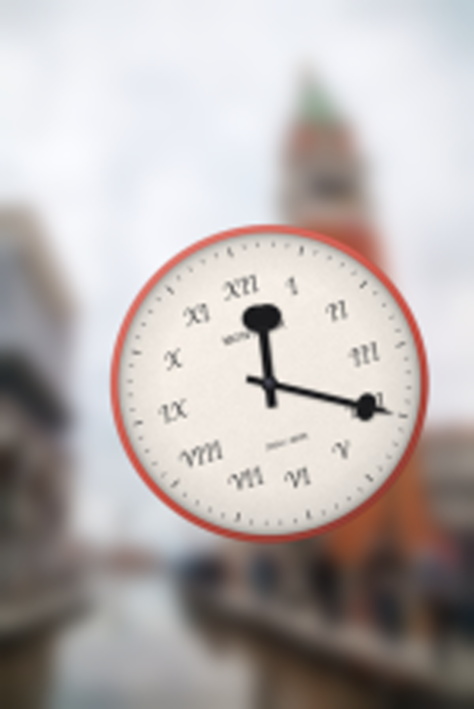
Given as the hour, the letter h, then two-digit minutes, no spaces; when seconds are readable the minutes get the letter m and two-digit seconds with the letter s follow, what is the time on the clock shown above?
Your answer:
12h20
